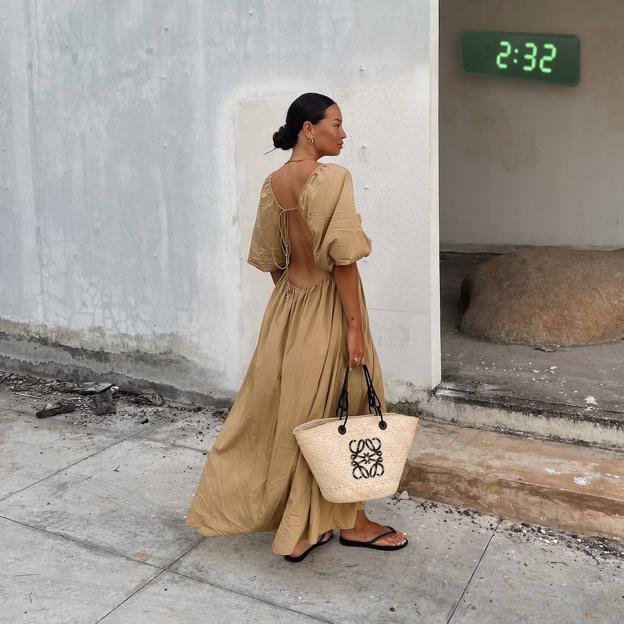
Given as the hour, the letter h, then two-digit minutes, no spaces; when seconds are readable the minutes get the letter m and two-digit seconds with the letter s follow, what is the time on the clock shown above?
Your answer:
2h32
